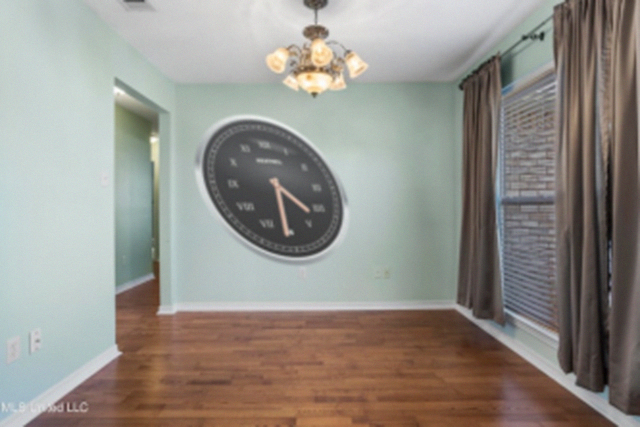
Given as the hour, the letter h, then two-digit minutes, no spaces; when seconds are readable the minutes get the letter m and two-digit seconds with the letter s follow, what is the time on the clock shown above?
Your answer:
4h31
